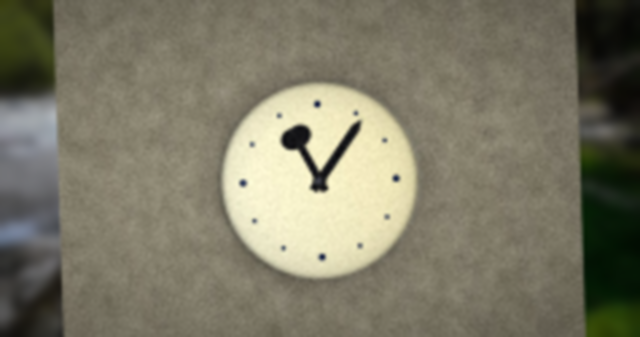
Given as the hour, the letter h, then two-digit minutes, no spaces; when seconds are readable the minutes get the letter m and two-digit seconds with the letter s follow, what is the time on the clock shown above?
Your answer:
11h06
